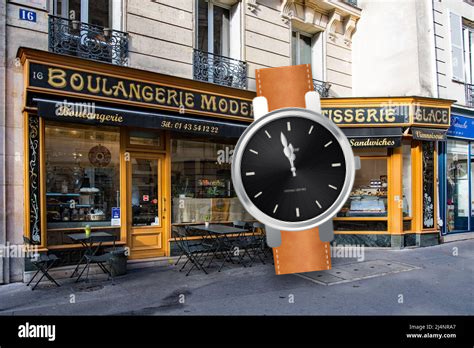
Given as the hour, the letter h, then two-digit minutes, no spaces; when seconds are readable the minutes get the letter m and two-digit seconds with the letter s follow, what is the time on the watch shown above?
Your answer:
11h58
